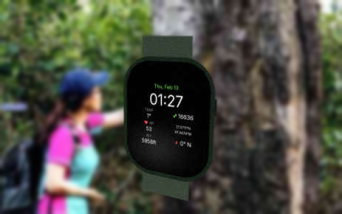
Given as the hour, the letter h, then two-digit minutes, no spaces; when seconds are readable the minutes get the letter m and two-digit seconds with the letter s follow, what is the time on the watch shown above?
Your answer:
1h27
